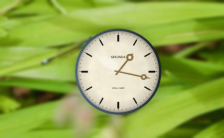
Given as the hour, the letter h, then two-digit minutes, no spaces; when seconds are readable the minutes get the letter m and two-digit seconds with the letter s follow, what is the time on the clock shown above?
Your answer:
1h17
